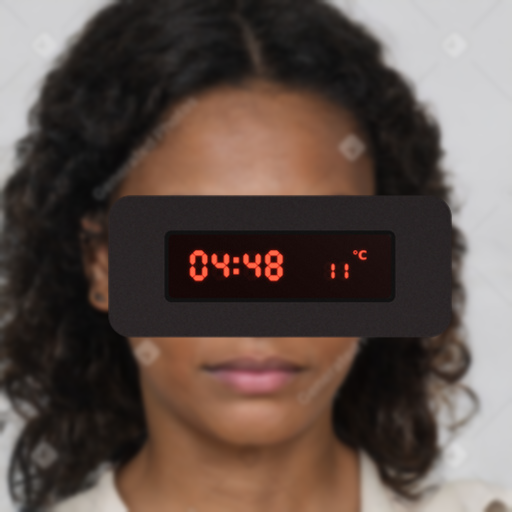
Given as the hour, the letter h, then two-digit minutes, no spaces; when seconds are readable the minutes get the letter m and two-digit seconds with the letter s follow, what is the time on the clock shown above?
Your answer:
4h48
